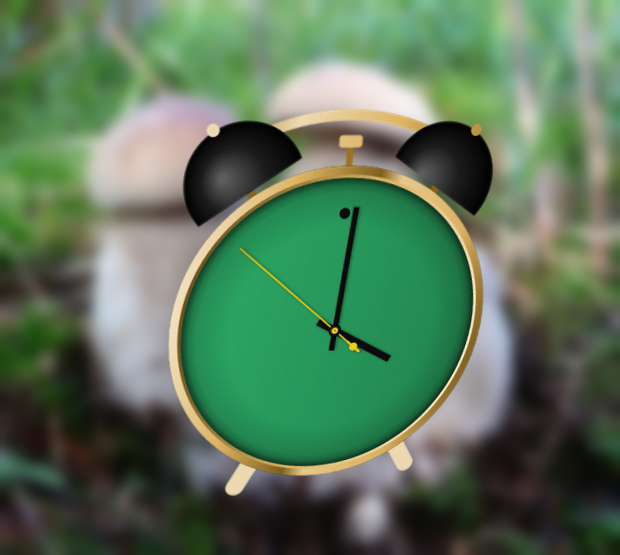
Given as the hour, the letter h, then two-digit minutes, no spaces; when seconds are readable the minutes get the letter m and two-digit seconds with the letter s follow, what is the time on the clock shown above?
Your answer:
4h00m52s
